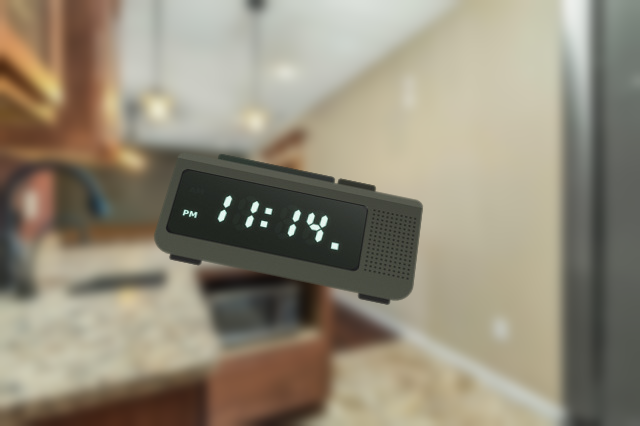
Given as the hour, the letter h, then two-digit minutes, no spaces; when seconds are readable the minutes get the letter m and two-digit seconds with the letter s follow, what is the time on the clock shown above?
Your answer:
11h14
